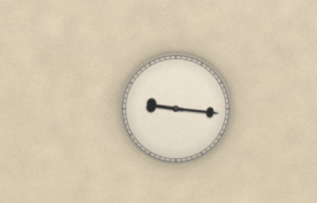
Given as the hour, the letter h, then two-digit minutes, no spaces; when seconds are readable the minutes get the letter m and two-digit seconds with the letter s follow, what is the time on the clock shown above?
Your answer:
9h16
